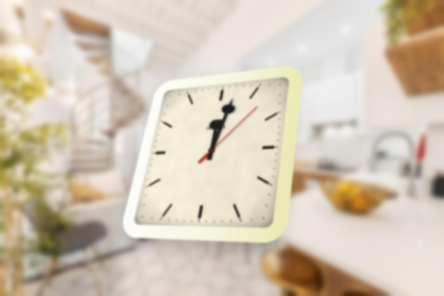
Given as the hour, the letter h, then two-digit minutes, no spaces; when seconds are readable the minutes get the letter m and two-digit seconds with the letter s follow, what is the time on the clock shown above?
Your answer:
12h02m07s
